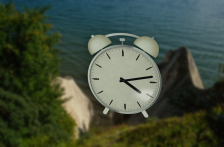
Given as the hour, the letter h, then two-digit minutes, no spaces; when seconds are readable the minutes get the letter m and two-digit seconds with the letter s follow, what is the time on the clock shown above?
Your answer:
4h13
